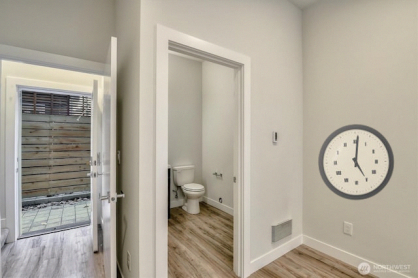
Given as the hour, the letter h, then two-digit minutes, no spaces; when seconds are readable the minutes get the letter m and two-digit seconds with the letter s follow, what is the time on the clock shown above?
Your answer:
5h01
